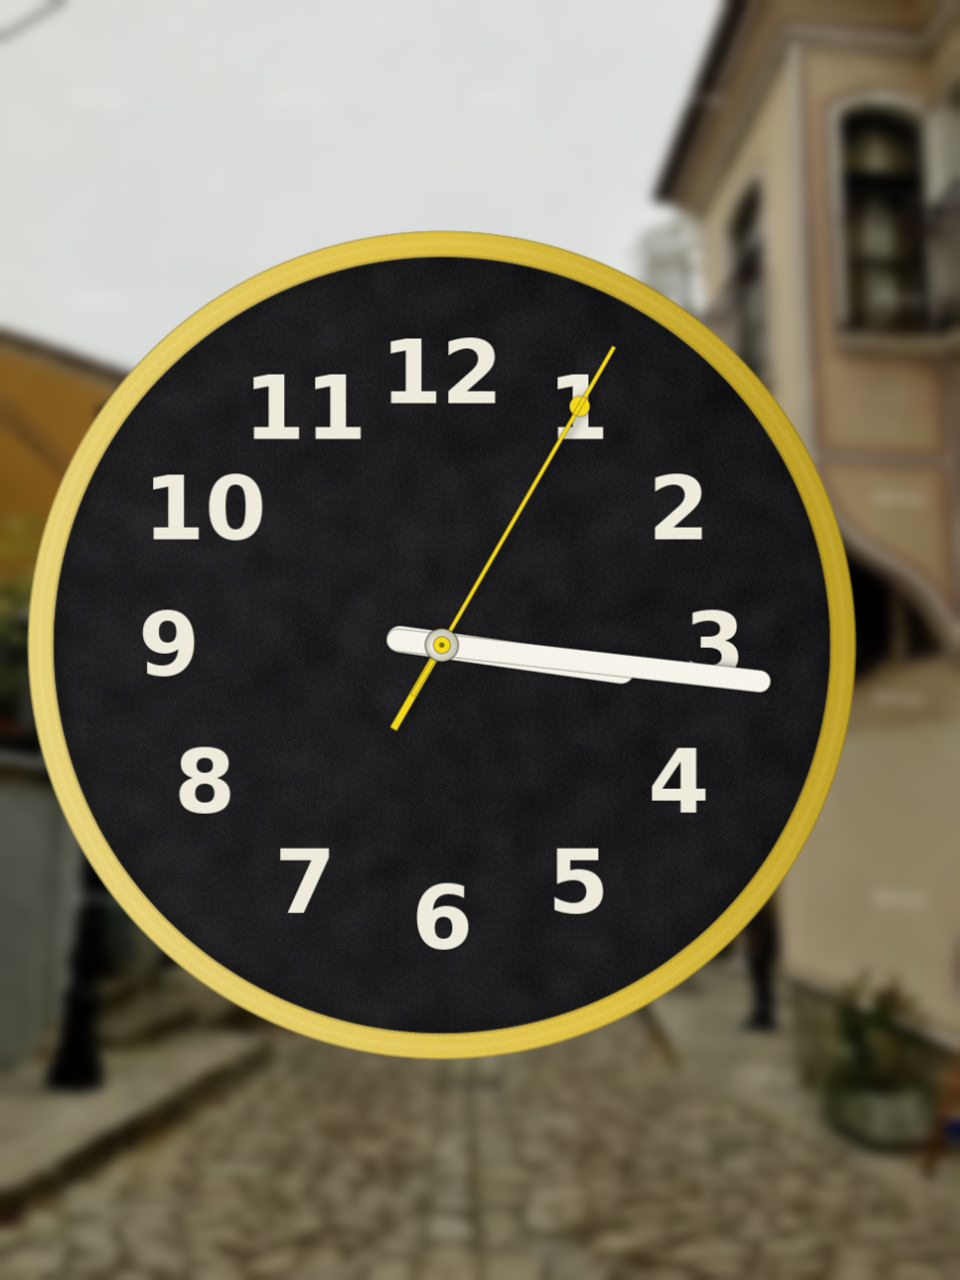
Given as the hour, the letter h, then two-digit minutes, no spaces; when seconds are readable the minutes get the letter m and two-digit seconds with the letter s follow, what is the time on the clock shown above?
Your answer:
3h16m05s
